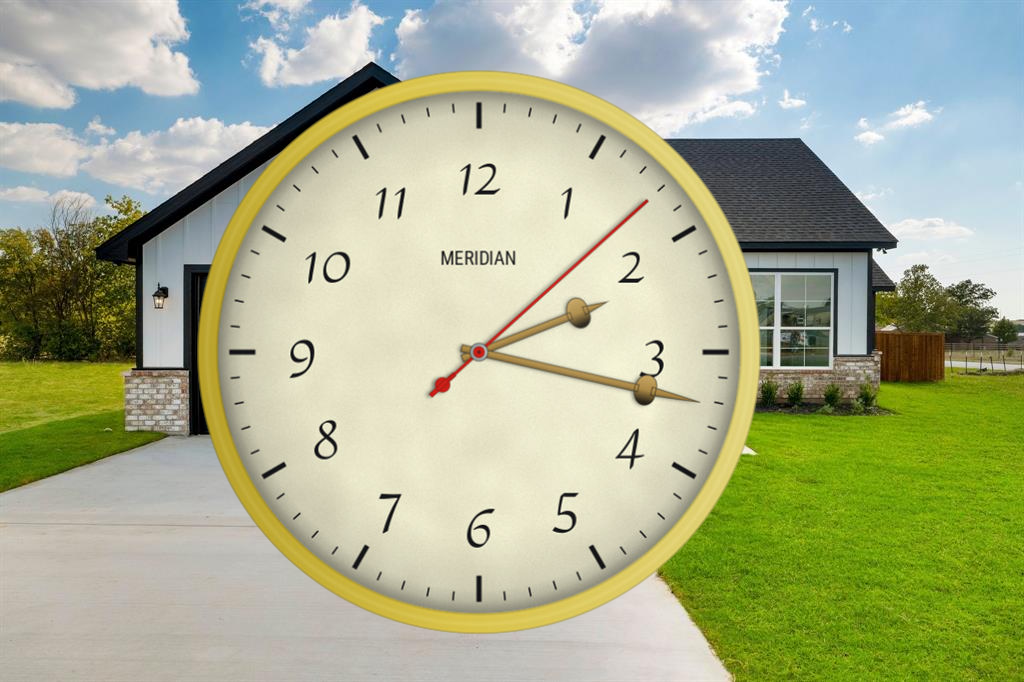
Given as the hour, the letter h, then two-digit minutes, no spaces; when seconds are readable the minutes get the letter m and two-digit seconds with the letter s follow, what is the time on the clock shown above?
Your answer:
2h17m08s
